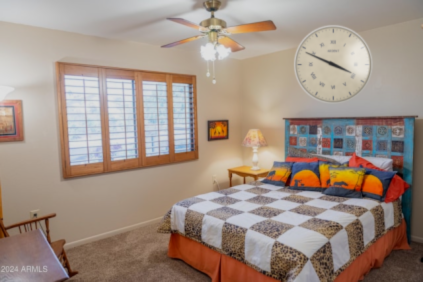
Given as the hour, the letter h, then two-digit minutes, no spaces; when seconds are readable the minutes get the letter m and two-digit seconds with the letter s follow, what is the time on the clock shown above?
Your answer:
3h49
